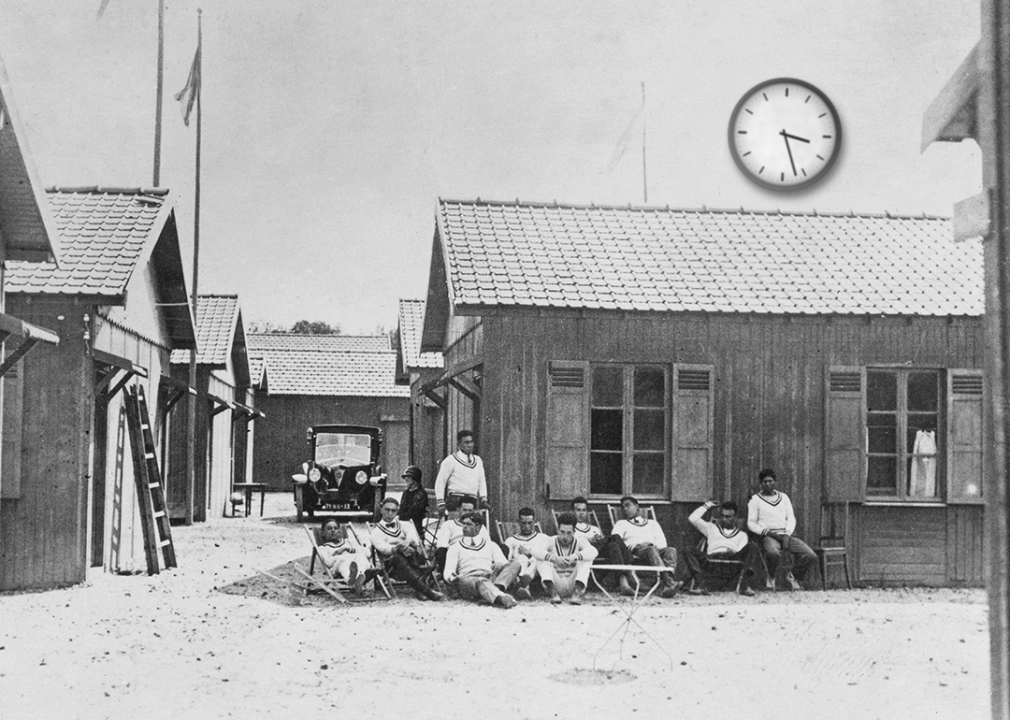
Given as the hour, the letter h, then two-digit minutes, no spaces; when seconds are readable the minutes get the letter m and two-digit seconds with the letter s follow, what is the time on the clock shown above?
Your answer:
3h27
